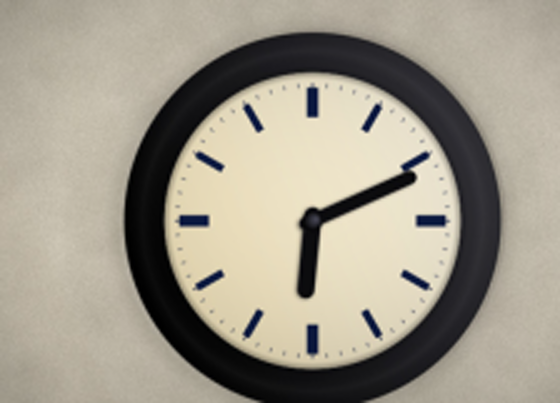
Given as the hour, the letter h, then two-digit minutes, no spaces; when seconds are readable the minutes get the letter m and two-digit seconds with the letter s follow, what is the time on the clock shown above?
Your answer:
6h11
